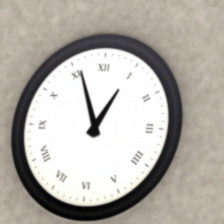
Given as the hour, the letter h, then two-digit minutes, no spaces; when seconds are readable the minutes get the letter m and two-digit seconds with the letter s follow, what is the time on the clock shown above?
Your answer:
12h56
